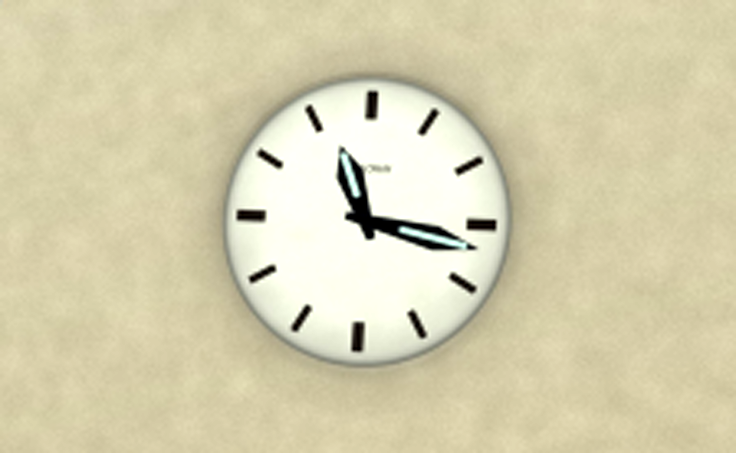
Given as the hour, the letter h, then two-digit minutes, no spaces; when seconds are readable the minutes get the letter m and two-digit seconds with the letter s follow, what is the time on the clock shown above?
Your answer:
11h17
